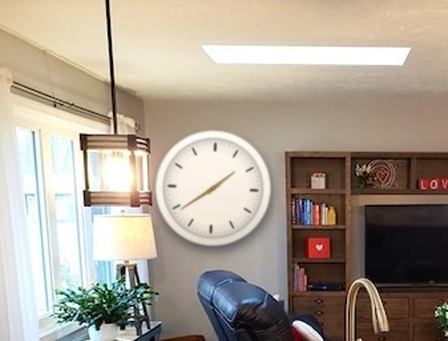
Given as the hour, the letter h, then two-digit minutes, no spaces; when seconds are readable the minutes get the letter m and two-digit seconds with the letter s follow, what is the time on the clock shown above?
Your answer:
1h39
